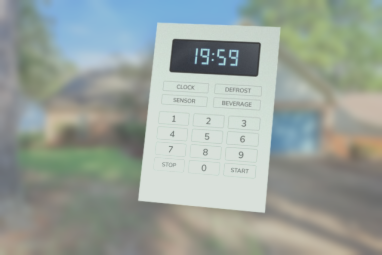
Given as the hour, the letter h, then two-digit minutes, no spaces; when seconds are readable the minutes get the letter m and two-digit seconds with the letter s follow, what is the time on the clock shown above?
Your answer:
19h59
